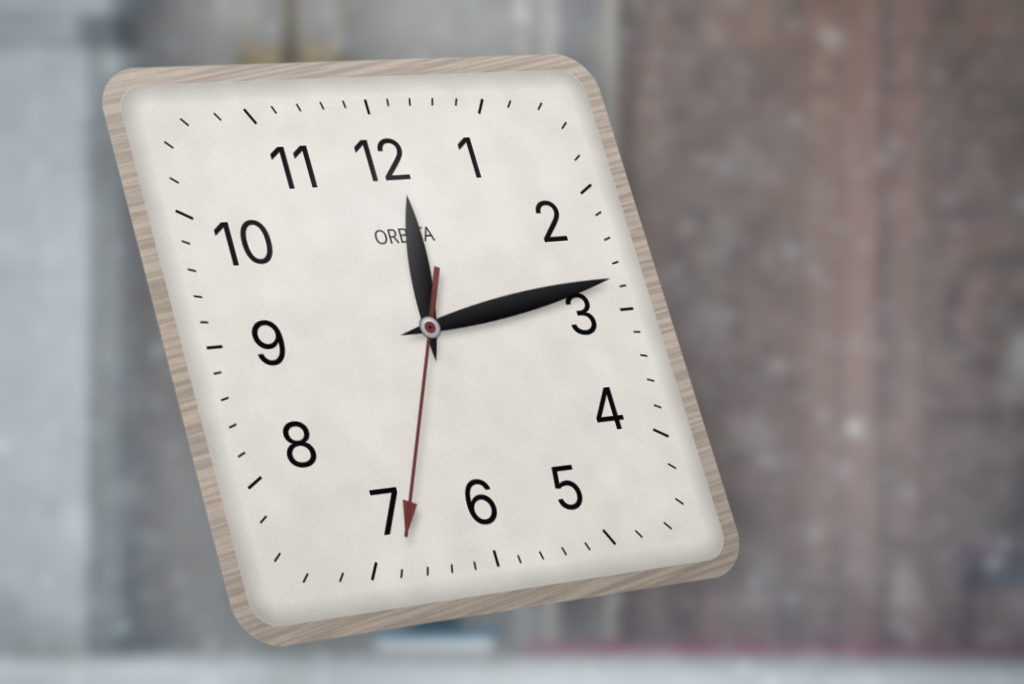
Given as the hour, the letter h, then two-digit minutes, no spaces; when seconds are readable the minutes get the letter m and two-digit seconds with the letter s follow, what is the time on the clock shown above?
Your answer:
12h13m34s
